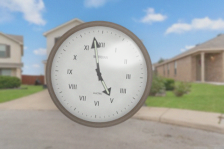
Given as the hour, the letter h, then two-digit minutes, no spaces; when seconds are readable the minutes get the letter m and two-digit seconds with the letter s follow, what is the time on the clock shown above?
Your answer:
4h58
